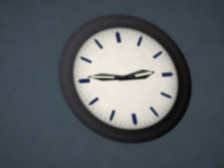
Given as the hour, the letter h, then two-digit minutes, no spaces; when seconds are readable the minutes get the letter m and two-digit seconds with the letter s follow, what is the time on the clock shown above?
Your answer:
2h46
